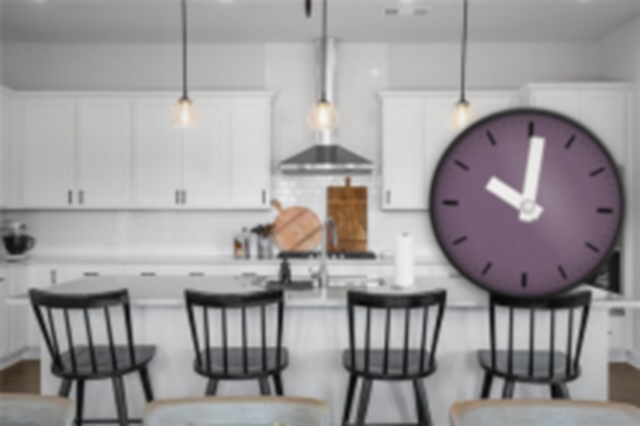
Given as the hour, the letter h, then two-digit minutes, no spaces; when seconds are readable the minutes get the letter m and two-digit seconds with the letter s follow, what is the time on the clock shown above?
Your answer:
10h01
